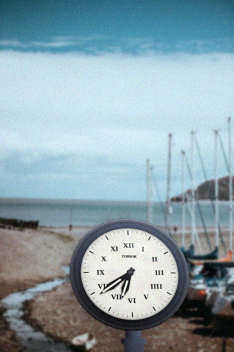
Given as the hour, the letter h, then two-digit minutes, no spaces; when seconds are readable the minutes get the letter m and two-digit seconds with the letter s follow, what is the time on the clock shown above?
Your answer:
6h39
